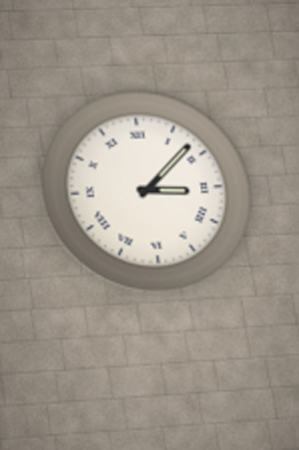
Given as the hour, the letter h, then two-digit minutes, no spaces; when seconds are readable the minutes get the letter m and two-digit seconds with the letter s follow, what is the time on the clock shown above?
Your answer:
3h08
